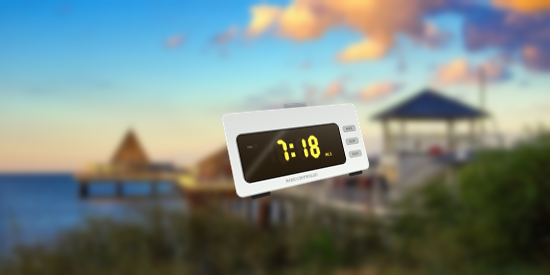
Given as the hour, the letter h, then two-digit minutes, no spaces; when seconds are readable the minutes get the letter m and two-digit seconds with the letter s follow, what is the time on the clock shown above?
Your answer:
7h18
